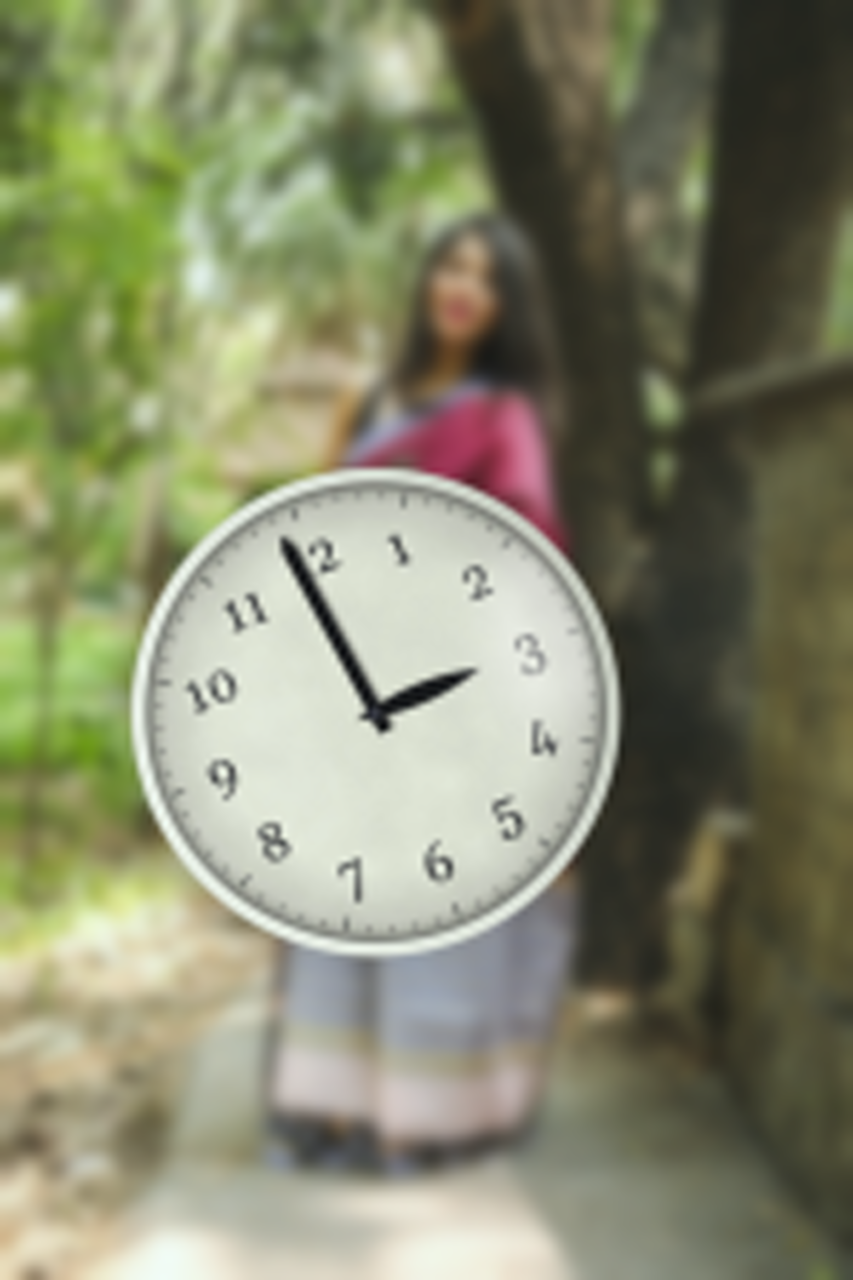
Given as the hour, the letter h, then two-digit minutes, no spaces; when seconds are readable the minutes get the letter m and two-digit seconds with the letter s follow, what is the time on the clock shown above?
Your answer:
2h59
